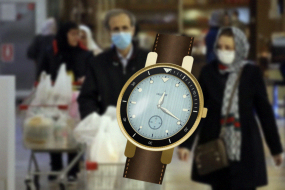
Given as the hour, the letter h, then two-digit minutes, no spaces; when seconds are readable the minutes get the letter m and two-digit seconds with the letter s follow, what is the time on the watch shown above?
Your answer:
12h19
